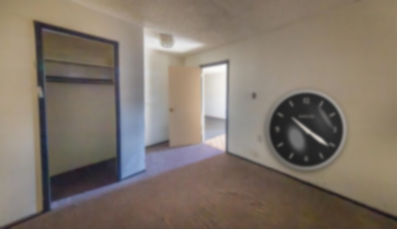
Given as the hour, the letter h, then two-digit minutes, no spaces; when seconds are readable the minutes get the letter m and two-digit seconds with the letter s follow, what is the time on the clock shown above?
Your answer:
10h21
